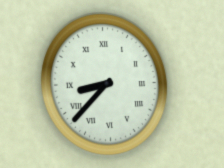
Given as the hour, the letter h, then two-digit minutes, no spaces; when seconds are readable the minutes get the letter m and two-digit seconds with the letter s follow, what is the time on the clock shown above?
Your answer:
8h38
